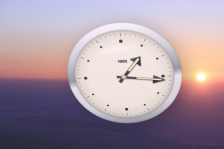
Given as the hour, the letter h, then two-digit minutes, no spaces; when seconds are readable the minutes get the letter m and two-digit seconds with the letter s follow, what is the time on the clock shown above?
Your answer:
1h16
